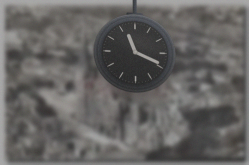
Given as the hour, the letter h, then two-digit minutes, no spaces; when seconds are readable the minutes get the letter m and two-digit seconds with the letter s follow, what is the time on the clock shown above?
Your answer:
11h19
